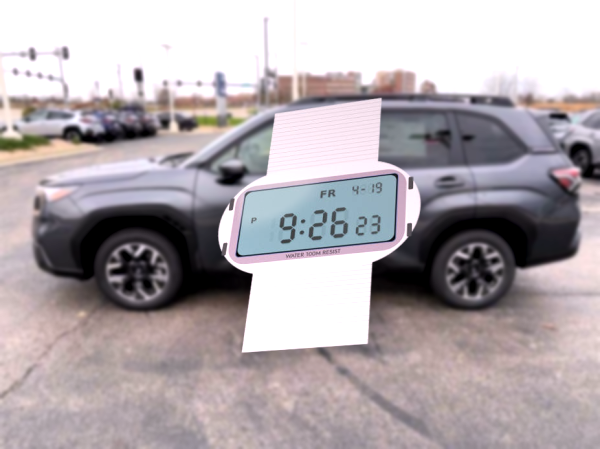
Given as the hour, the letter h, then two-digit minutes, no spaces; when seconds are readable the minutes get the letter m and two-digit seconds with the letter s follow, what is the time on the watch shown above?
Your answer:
9h26m23s
